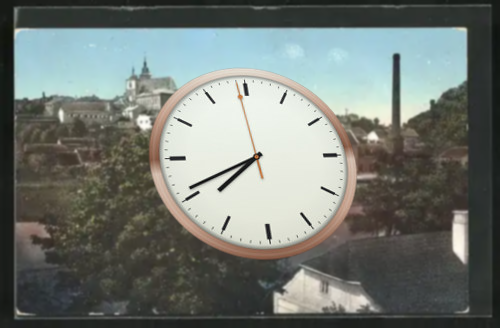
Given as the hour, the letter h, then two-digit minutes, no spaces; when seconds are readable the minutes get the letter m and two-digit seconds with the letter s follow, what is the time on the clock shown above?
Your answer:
7h40m59s
